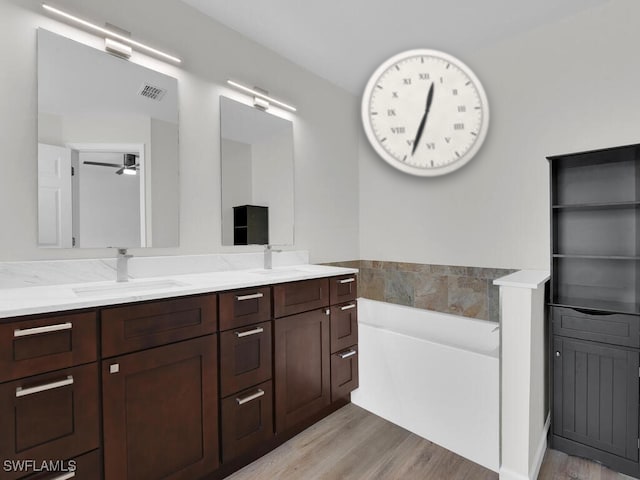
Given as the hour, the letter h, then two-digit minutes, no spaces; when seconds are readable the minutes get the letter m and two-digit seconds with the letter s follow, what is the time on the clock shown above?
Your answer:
12h34
